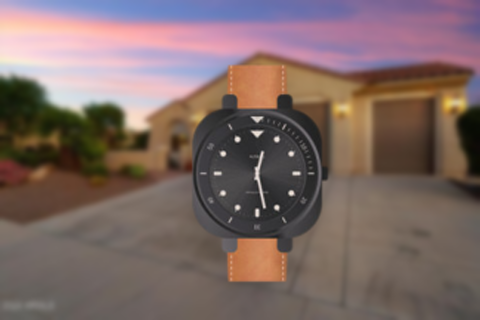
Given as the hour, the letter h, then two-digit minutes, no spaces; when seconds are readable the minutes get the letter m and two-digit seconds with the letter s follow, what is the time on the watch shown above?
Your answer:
12h28
